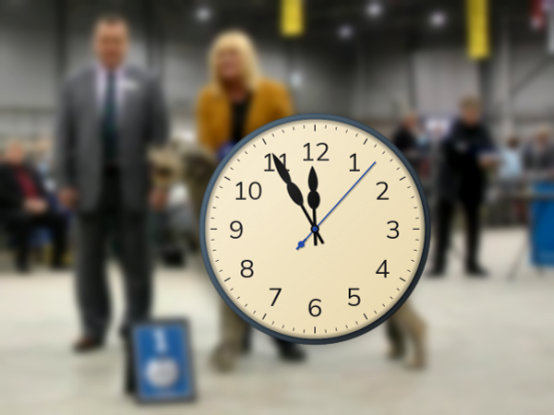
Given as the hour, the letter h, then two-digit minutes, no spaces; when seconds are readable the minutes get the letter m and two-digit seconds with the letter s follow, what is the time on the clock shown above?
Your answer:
11h55m07s
